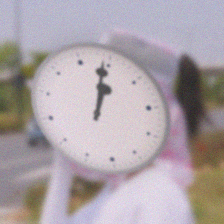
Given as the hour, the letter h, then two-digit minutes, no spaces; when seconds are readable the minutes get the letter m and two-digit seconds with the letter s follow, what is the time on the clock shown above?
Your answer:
1h04
